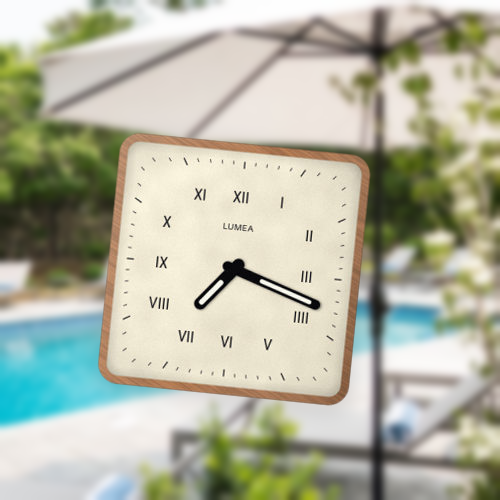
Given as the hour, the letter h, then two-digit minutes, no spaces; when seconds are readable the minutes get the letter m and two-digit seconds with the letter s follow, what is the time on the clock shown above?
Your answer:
7h18
